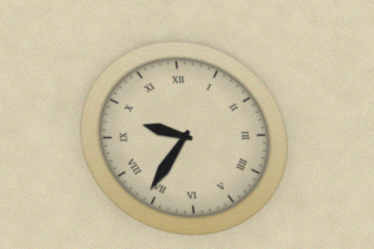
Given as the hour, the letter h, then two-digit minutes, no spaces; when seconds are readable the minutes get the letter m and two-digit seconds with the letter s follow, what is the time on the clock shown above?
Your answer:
9h36
